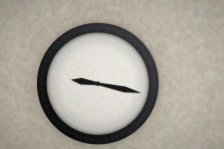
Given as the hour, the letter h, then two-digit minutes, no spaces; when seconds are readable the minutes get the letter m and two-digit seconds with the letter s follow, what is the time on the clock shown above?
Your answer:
9h17
